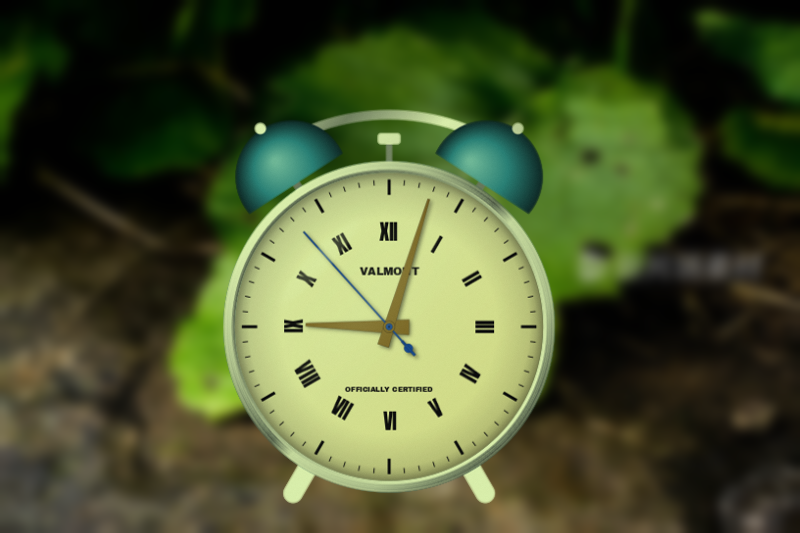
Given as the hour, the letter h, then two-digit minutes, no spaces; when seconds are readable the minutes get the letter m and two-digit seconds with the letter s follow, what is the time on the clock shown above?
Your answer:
9h02m53s
